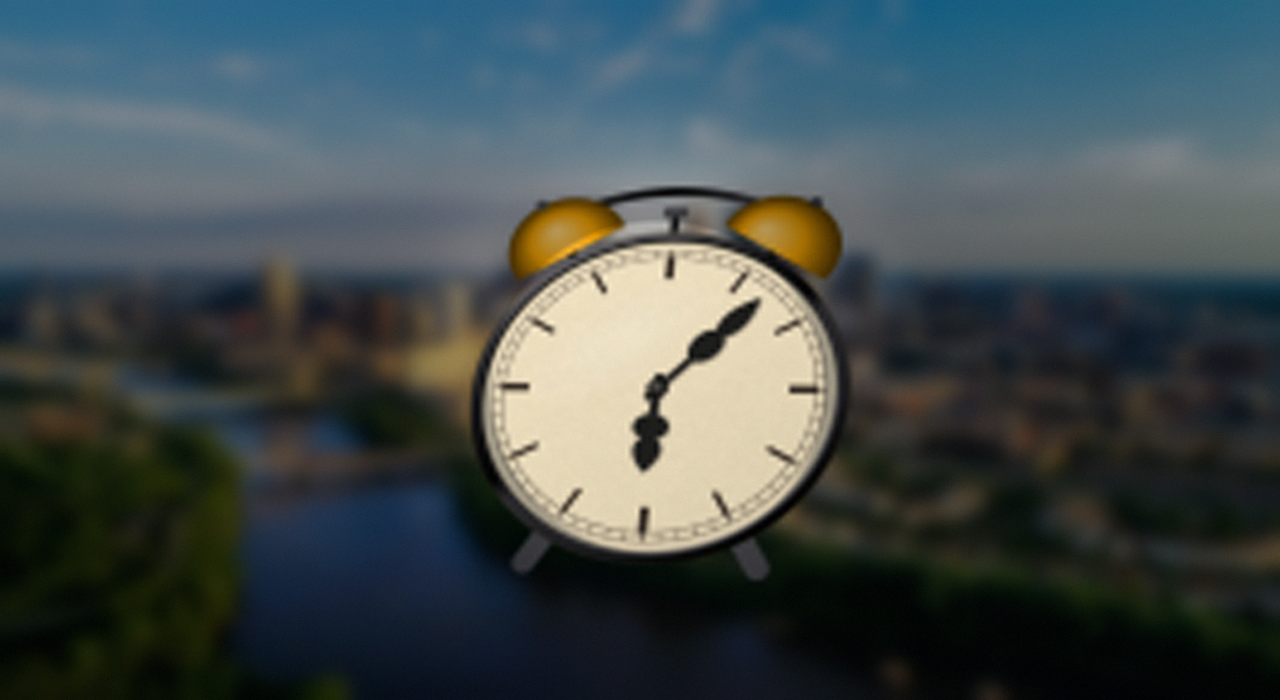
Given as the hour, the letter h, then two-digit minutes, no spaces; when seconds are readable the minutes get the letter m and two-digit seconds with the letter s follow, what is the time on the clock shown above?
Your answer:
6h07
